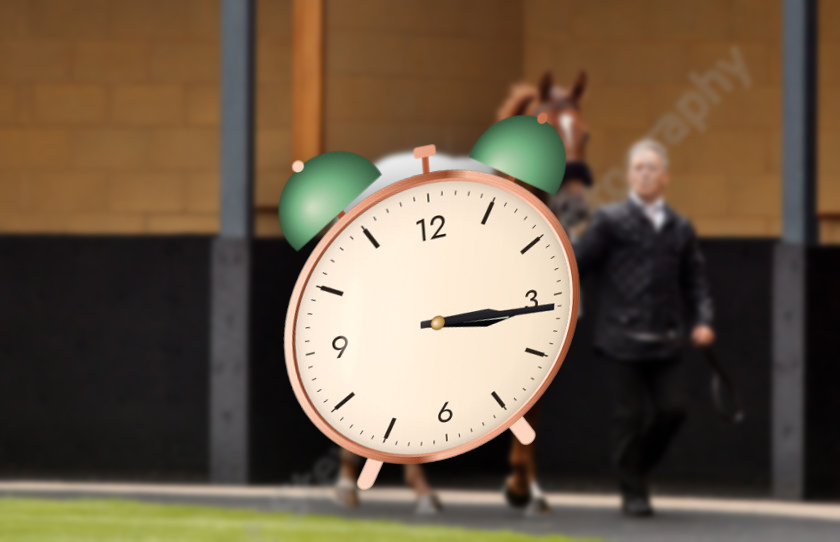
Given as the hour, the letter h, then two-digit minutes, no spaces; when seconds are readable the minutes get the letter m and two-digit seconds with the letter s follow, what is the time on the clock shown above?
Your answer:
3h16
